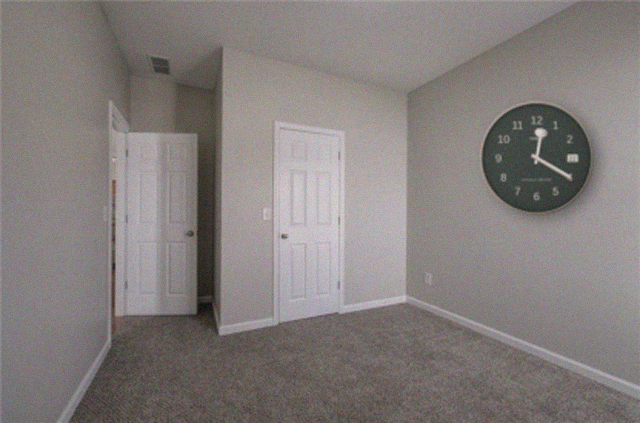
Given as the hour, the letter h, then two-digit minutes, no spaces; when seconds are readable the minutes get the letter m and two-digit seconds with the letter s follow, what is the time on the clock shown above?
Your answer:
12h20
